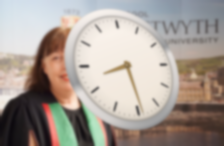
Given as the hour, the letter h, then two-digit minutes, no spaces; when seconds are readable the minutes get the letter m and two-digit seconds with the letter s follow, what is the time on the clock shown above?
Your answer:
8h29
